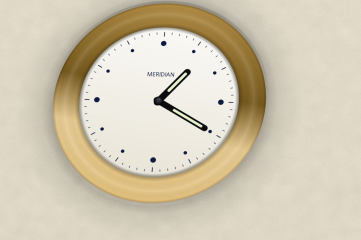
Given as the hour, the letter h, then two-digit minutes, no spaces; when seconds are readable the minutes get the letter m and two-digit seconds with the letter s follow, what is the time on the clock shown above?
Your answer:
1h20
